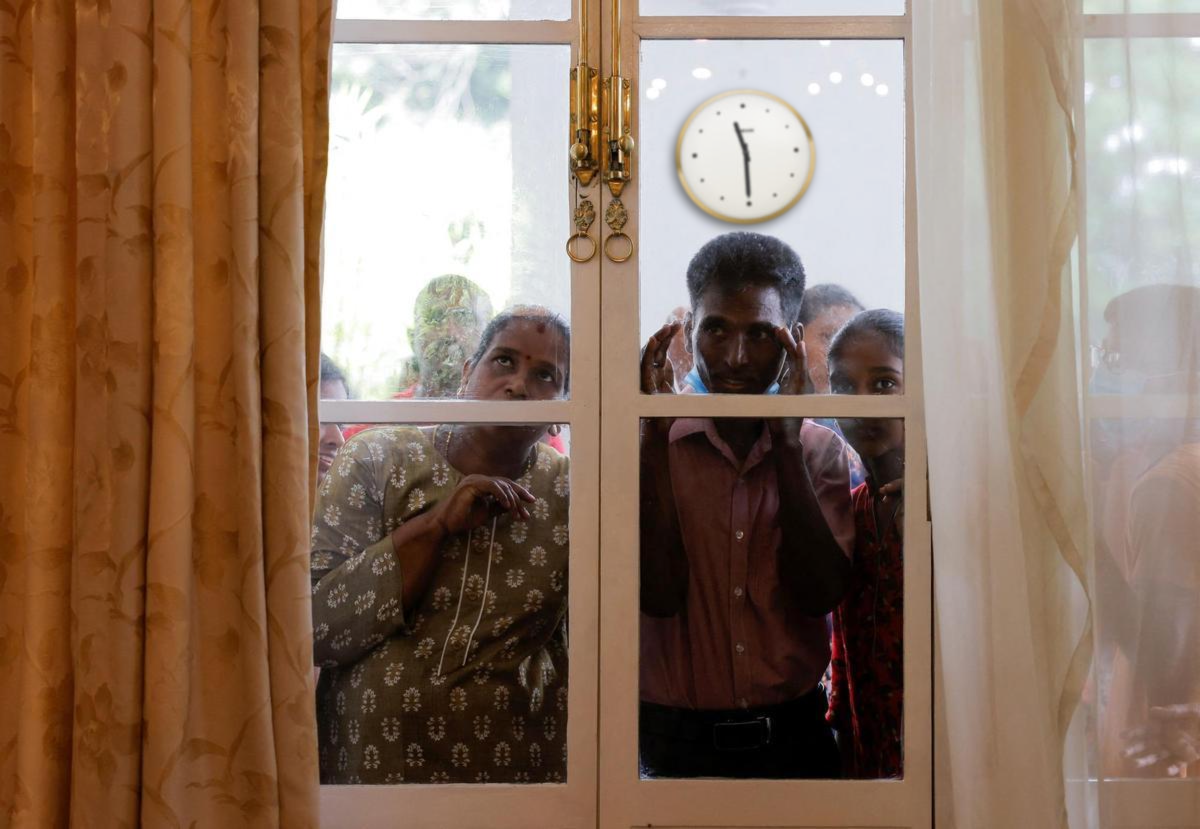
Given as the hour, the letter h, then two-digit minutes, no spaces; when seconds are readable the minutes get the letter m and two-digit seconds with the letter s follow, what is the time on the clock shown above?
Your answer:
11h30
